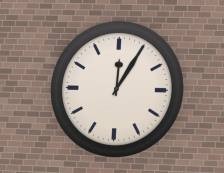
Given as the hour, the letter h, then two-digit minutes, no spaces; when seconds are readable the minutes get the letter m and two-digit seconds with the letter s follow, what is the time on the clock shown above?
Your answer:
12h05
